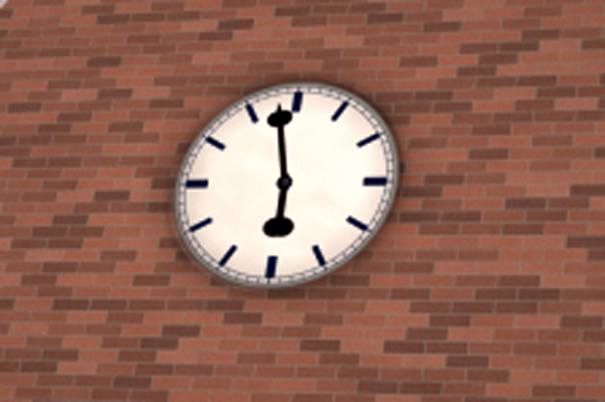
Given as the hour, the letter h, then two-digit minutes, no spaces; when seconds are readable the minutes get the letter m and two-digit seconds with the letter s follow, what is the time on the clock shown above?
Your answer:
5h58
